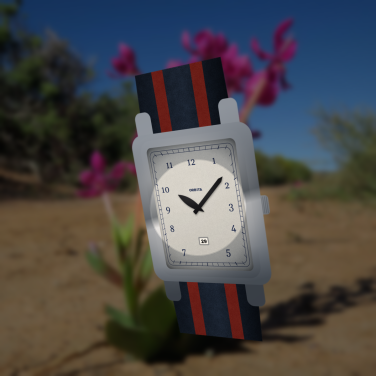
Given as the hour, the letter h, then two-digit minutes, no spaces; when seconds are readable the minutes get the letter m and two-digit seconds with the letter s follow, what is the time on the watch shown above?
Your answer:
10h08
